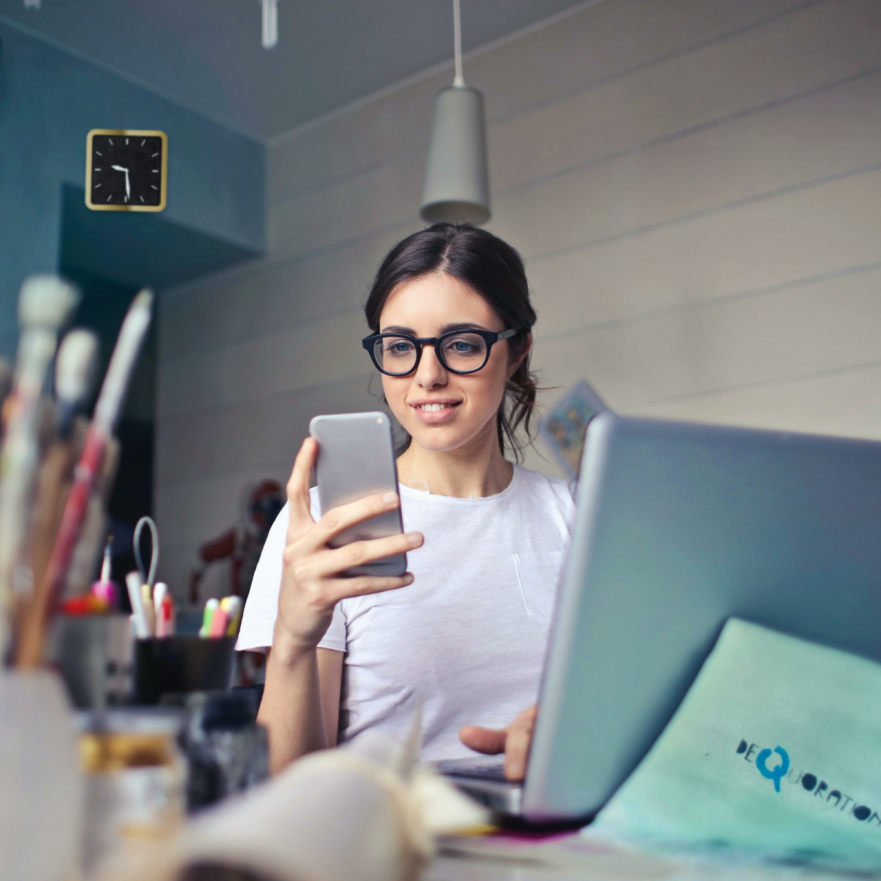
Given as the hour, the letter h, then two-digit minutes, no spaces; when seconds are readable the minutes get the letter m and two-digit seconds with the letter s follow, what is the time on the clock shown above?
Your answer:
9h29
